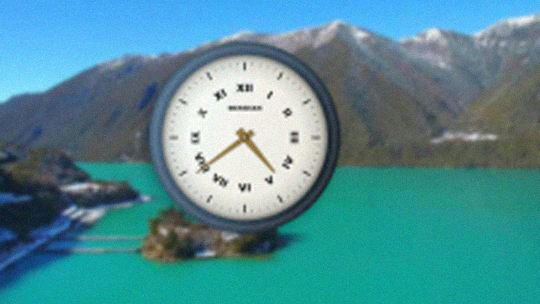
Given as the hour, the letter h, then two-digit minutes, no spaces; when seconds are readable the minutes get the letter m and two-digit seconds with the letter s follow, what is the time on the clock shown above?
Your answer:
4h39
